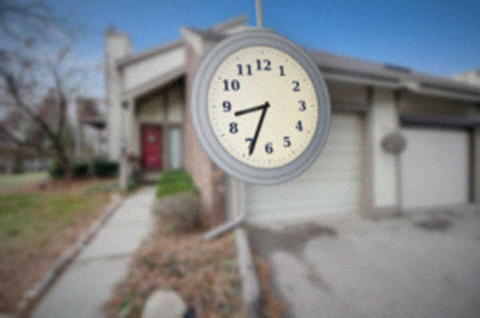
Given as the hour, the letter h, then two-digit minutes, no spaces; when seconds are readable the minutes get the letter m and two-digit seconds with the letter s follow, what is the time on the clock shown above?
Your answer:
8h34
